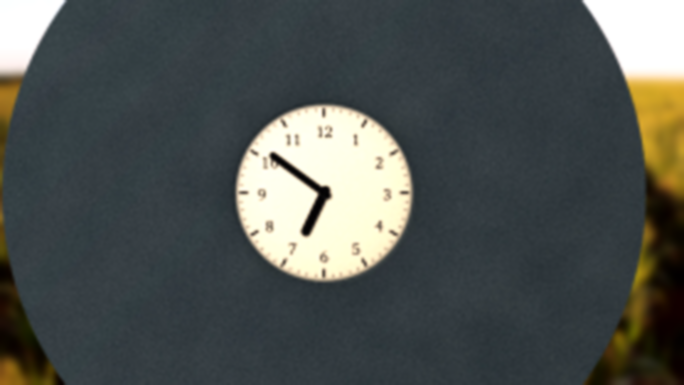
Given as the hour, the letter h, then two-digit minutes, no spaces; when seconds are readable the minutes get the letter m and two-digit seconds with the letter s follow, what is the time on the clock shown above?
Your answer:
6h51
